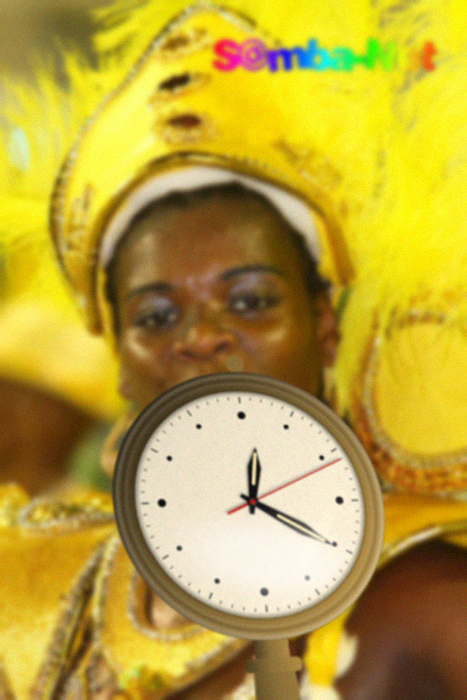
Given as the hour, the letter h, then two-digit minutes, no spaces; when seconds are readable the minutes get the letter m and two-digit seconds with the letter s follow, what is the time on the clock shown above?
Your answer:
12h20m11s
